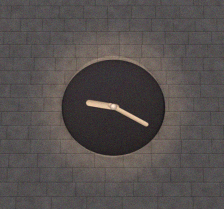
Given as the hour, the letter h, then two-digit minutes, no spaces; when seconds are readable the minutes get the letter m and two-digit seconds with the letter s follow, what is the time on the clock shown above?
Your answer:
9h20
